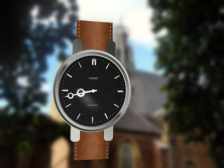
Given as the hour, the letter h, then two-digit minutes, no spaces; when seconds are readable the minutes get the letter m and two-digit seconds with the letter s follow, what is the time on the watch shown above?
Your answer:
8h43
